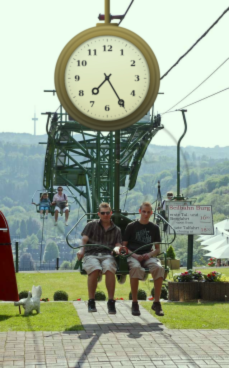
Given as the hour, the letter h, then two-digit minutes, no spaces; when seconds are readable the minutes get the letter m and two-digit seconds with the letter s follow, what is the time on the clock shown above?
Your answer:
7h25
